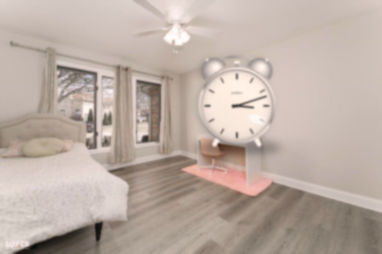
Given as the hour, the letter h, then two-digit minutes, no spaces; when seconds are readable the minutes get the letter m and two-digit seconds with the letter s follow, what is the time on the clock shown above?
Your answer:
3h12
